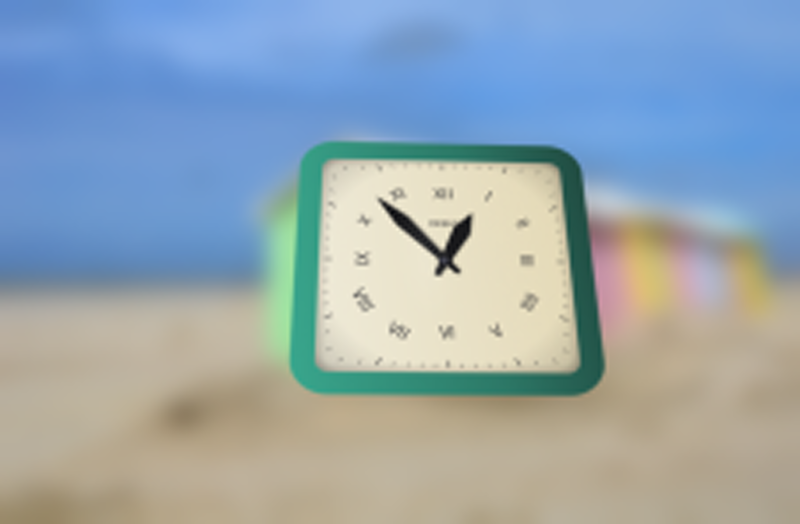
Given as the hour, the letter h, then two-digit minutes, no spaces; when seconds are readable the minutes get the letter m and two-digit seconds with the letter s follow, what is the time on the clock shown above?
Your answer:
12h53
